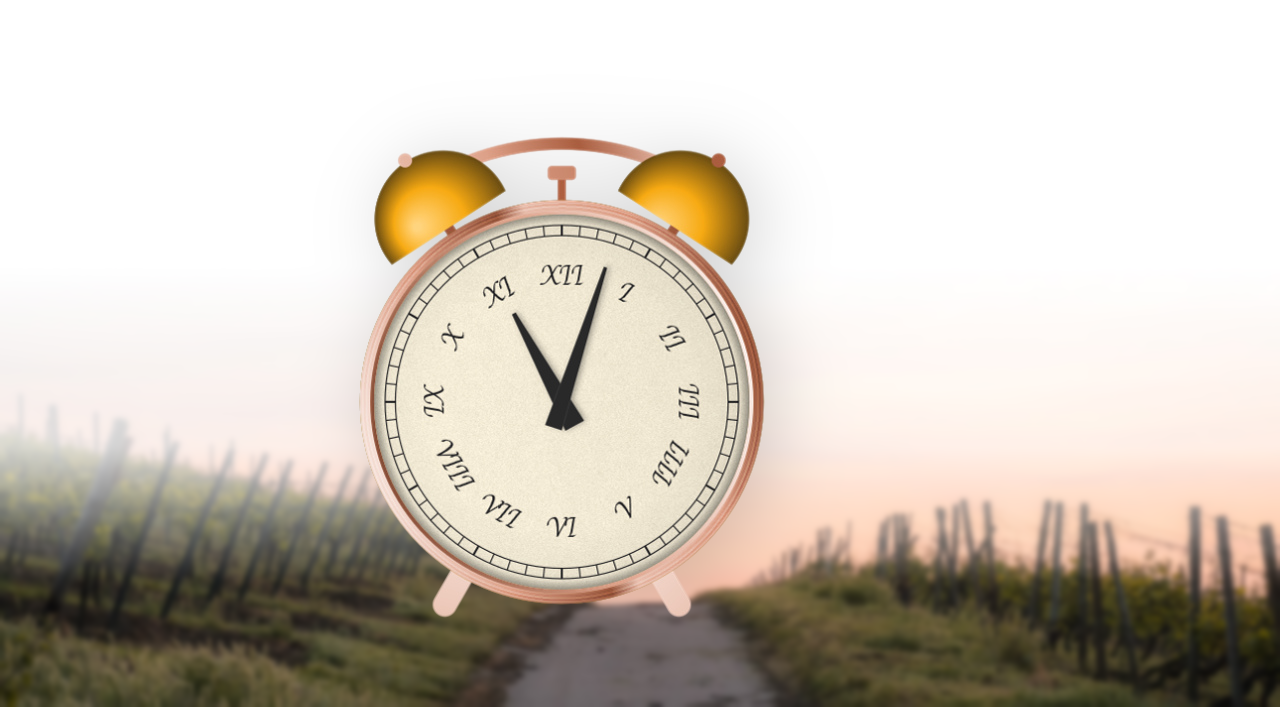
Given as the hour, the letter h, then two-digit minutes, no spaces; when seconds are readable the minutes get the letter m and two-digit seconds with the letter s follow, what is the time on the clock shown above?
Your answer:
11h03
